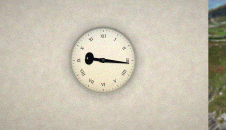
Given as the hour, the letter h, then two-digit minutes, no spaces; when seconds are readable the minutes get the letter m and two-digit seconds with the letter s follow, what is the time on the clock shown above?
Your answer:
9h16
